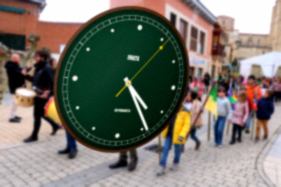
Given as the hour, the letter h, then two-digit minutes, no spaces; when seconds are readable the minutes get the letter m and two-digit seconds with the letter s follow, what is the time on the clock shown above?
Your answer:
4h24m06s
